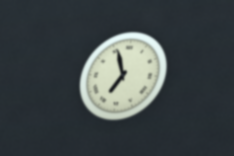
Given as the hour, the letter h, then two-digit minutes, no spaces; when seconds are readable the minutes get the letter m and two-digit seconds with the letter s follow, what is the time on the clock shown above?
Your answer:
6h56
